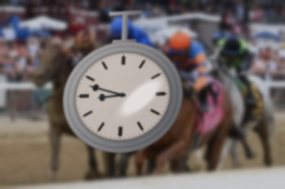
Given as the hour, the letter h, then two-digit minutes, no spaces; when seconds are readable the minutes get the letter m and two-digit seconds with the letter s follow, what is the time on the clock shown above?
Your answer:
8h48
